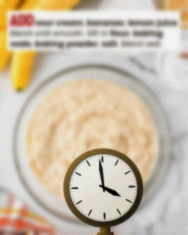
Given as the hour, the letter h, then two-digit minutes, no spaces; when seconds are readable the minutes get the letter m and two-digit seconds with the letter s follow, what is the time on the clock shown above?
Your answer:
3h59
